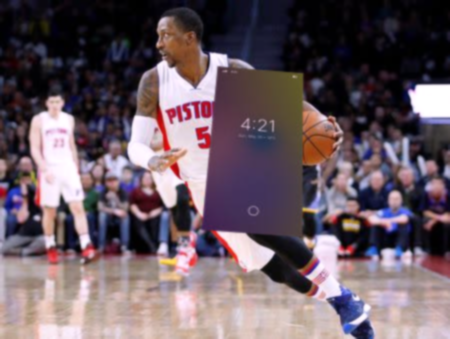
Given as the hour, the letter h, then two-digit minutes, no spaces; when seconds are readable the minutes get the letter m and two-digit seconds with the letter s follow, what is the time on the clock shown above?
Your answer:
4h21
